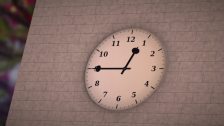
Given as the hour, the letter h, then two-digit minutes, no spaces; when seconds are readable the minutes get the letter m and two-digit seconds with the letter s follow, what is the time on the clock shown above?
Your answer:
12h45
